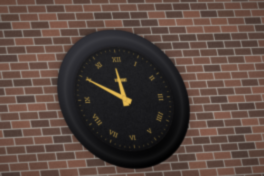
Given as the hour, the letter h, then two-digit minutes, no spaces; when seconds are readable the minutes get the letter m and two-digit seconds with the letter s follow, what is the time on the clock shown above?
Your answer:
11h50
